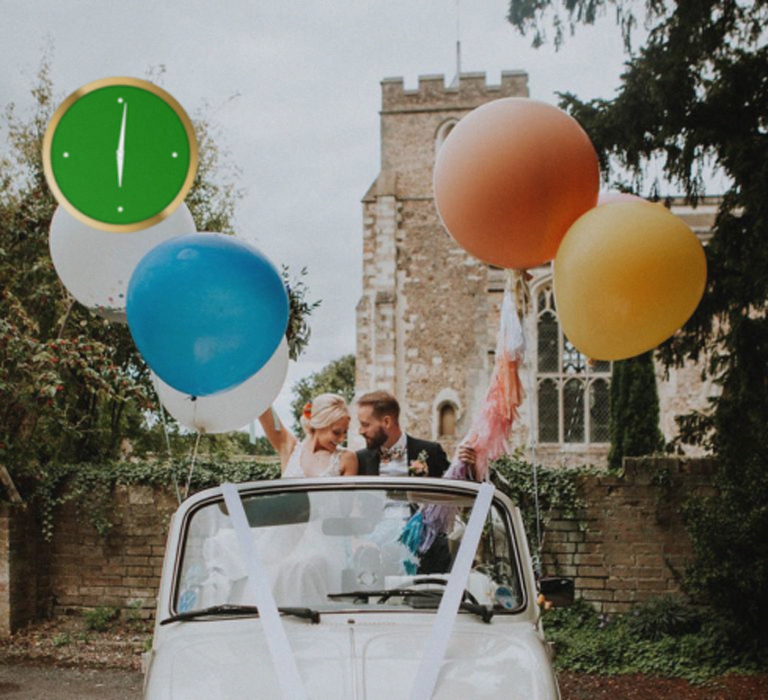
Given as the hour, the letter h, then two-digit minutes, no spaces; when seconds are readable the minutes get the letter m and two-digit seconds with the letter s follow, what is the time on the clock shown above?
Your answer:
6h01
